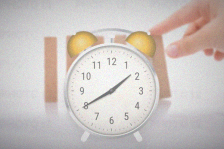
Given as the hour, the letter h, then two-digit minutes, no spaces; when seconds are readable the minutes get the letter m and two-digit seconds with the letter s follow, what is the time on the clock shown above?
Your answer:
1h40
